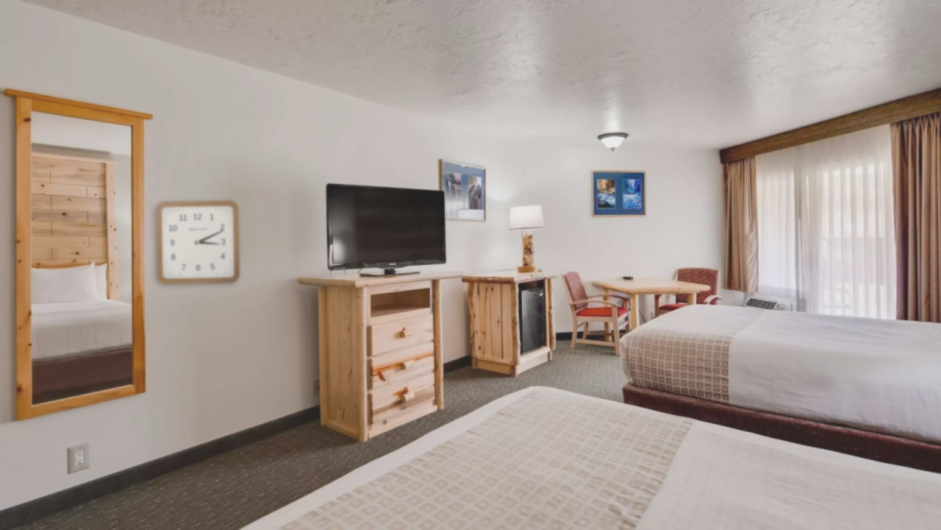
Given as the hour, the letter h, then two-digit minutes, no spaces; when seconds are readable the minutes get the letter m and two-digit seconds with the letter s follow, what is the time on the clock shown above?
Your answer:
3h11
